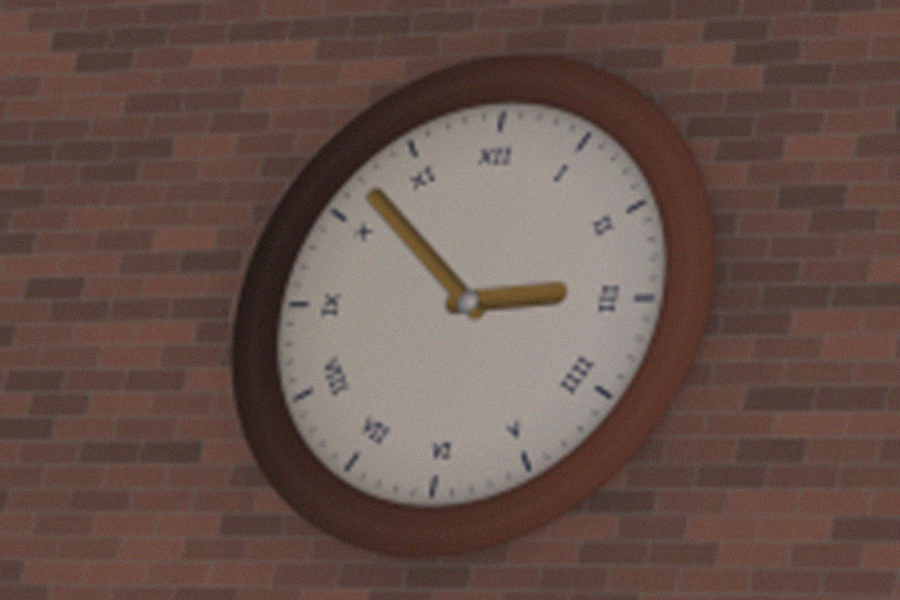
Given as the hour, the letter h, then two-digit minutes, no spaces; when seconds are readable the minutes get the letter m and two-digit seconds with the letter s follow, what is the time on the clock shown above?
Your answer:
2h52
